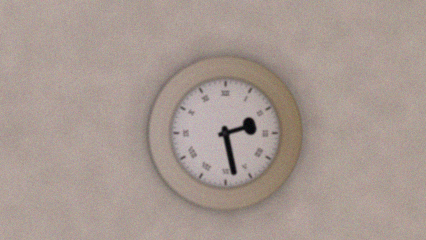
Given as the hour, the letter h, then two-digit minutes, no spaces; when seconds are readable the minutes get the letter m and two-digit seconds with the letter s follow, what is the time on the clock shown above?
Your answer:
2h28
